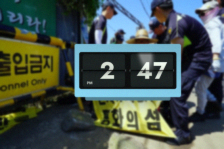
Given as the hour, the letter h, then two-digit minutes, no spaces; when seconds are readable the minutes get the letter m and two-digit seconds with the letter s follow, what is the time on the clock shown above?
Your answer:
2h47
